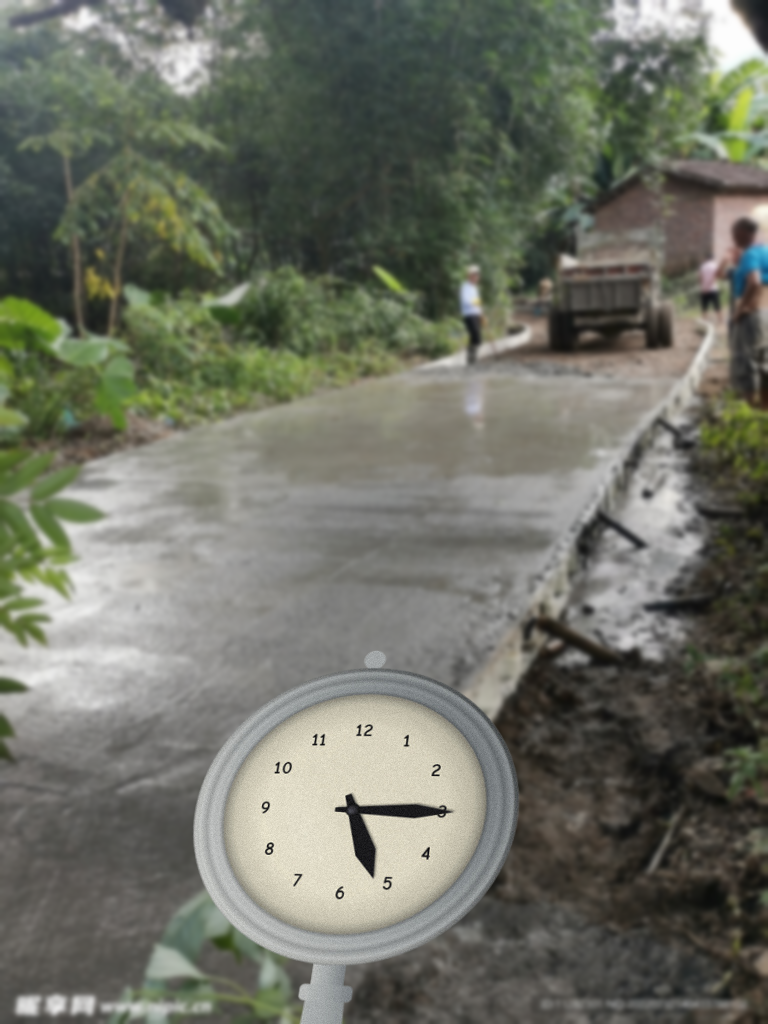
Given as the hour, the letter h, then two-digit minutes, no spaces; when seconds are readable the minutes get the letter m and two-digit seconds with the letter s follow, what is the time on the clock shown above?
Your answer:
5h15
